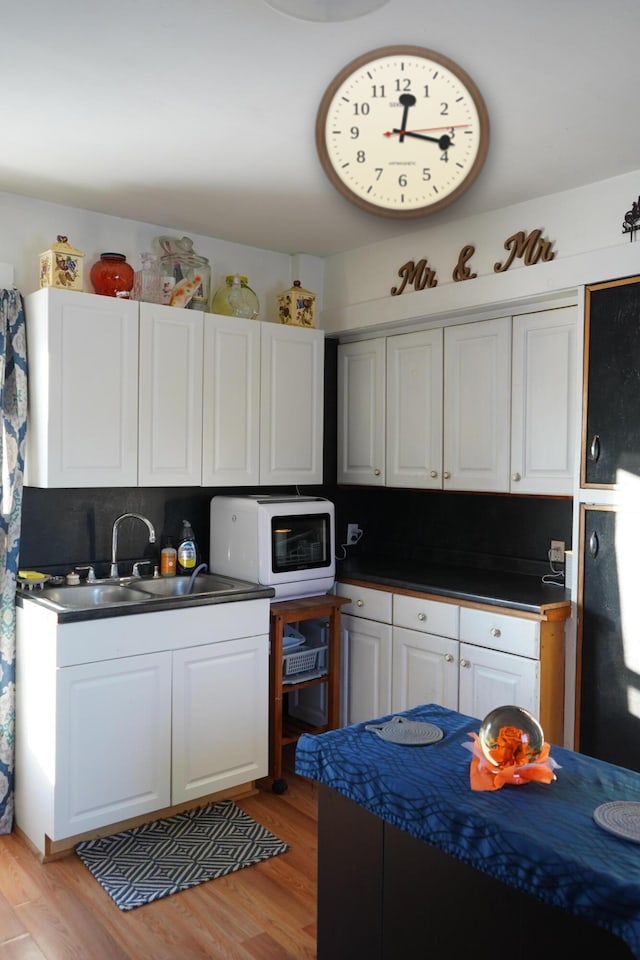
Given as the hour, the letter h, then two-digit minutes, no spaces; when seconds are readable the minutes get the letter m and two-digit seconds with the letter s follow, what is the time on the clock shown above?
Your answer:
12h17m14s
